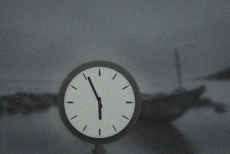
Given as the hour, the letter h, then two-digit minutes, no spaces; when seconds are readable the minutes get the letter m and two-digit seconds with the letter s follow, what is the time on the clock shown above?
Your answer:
5h56
